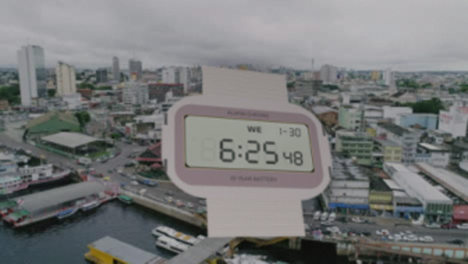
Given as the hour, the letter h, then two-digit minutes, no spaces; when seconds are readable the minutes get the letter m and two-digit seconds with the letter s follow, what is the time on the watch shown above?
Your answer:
6h25m48s
